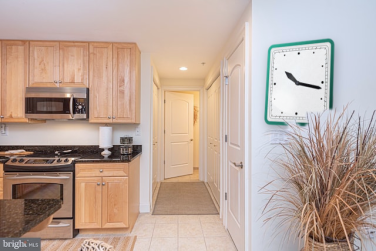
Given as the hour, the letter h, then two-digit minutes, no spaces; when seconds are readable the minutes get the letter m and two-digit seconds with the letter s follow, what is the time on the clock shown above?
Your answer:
10h17
